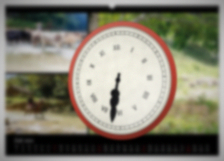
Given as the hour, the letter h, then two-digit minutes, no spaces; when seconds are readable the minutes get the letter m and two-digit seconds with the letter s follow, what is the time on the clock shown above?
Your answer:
6h32
